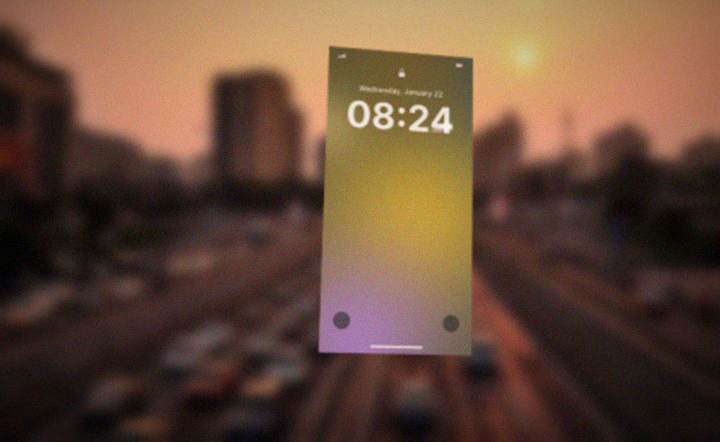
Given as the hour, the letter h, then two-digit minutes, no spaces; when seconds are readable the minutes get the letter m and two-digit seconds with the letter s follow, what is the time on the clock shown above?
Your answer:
8h24
